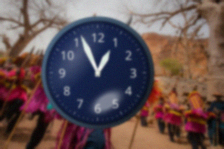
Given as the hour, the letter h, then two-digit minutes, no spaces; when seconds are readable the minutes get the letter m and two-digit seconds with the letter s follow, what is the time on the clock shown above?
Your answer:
12h56
